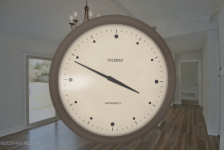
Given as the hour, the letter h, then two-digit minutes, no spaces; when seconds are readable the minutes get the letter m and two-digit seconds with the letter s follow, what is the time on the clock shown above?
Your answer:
3h49
